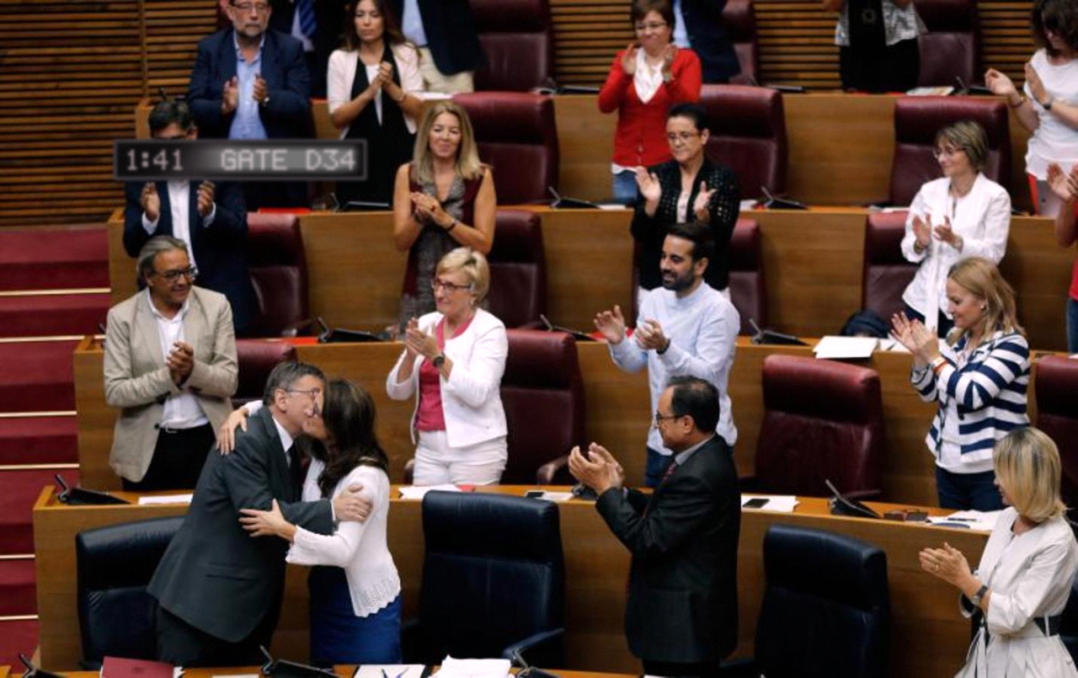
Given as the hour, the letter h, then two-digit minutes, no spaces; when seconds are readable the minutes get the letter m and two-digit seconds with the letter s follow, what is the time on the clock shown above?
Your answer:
1h41
